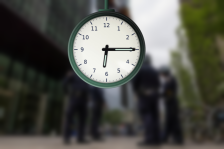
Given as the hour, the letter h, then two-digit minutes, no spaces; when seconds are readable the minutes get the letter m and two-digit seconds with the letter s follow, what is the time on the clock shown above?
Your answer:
6h15
